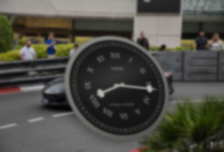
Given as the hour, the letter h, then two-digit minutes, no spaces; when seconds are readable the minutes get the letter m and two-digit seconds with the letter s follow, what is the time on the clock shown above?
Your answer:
8h16
